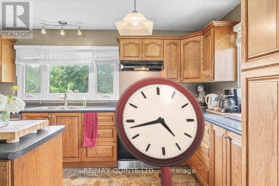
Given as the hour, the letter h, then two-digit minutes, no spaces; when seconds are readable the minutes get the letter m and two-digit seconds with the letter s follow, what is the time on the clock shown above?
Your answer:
4h43
